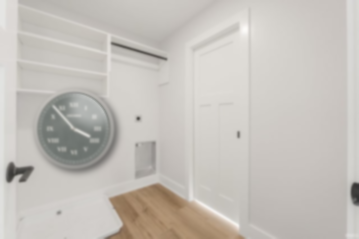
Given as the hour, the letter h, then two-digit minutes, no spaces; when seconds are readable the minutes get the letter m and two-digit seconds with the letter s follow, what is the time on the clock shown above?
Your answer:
3h53
